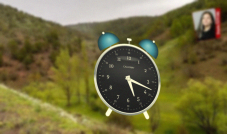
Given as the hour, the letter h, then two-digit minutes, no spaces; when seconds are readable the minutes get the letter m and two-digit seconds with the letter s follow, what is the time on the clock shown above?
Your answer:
5h18
